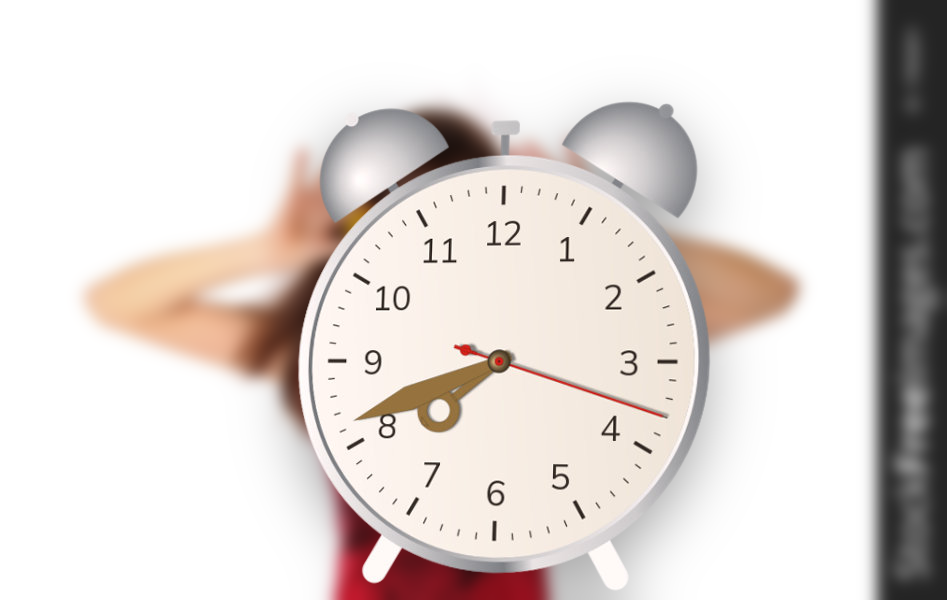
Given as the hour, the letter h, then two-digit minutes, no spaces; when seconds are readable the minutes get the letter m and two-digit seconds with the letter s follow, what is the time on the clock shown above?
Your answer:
7h41m18s
